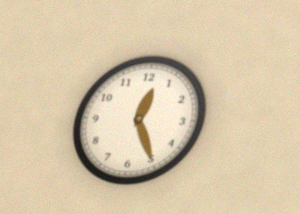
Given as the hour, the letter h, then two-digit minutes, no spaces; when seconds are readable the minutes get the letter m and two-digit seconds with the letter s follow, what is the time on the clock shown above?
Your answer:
12h25
